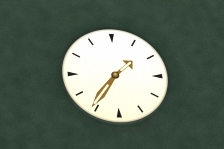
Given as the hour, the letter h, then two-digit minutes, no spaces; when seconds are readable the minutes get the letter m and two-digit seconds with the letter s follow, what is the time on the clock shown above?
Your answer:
1h36
